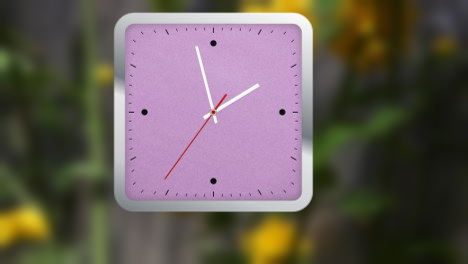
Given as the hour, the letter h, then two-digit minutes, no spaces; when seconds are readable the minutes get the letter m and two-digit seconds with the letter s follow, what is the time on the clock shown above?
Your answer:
1h57m36s
